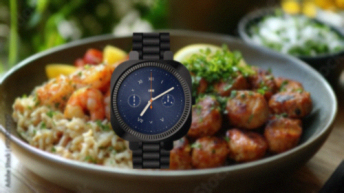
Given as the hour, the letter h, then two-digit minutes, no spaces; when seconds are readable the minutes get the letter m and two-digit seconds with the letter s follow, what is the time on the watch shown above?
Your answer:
7h10
